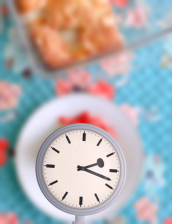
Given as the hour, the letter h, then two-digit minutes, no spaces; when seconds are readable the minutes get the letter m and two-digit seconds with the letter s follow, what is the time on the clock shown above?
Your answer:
2h18
